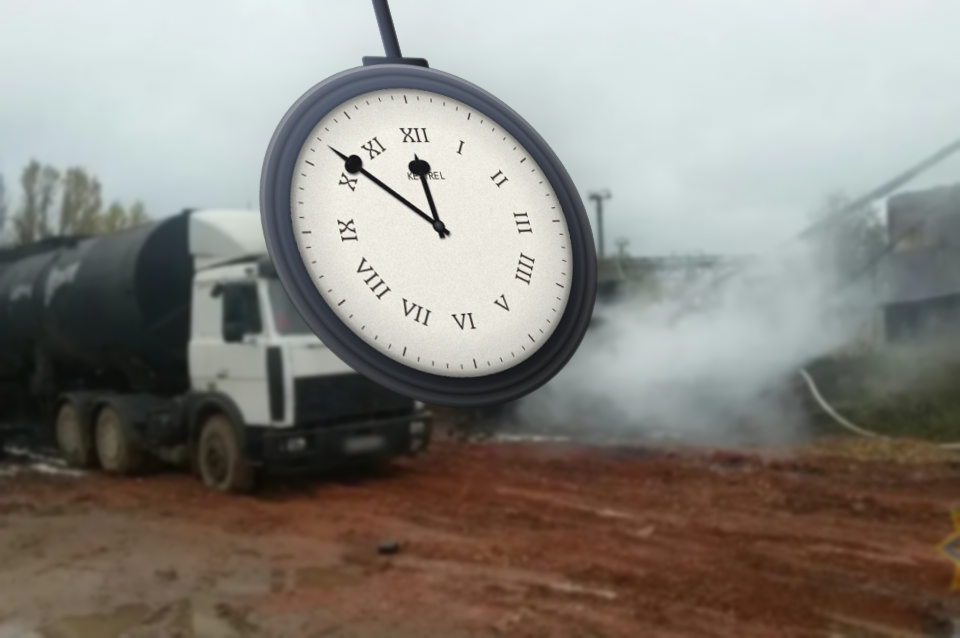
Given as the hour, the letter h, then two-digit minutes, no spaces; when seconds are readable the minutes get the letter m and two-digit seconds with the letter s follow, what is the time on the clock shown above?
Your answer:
11h52
